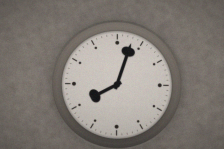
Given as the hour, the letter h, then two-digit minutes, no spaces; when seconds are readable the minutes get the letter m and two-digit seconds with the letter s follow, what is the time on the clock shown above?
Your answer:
8h03
